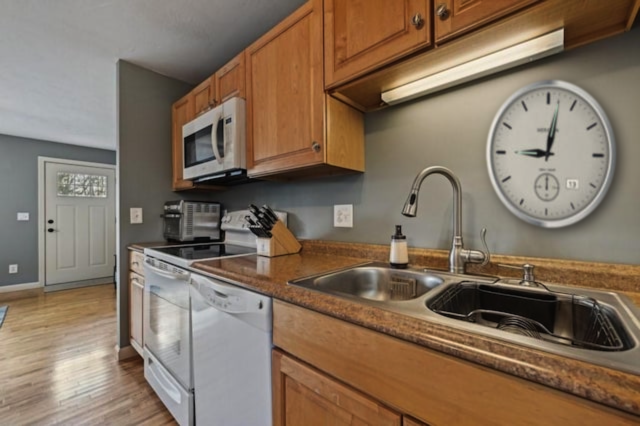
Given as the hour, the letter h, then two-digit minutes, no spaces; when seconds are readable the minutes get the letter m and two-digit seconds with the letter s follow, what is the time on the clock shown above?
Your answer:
9h02
